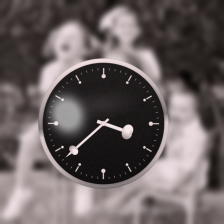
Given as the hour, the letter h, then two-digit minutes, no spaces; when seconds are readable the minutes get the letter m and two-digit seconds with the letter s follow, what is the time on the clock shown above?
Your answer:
3h38
